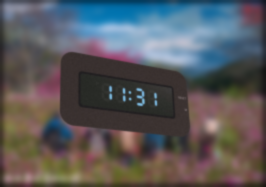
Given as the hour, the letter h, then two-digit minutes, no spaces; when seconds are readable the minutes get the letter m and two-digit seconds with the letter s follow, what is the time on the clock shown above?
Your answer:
11h31
